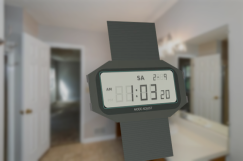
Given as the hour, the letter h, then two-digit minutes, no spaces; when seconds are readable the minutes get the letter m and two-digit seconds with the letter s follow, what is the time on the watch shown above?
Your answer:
1h03m20s
